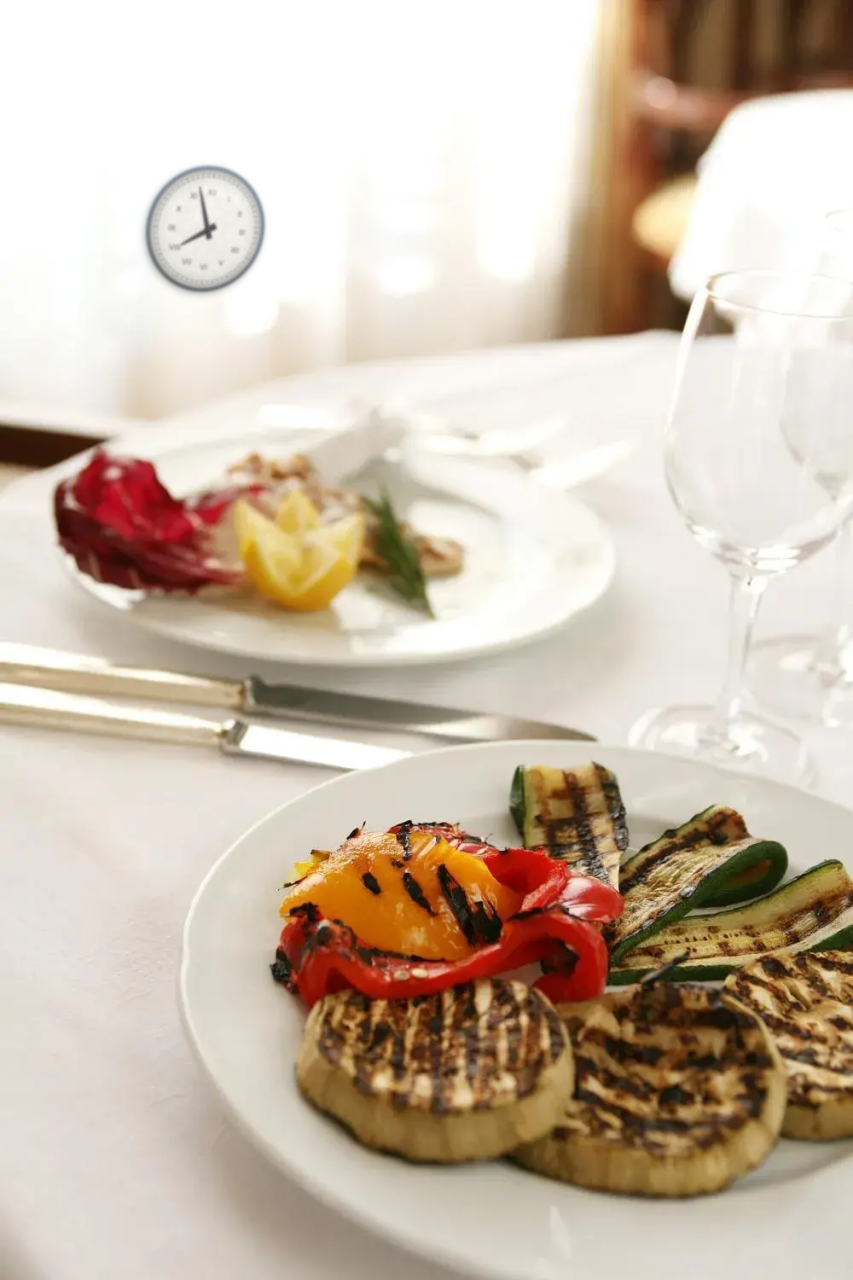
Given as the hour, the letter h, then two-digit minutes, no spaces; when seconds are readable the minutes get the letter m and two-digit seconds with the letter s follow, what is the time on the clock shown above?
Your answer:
7h57
